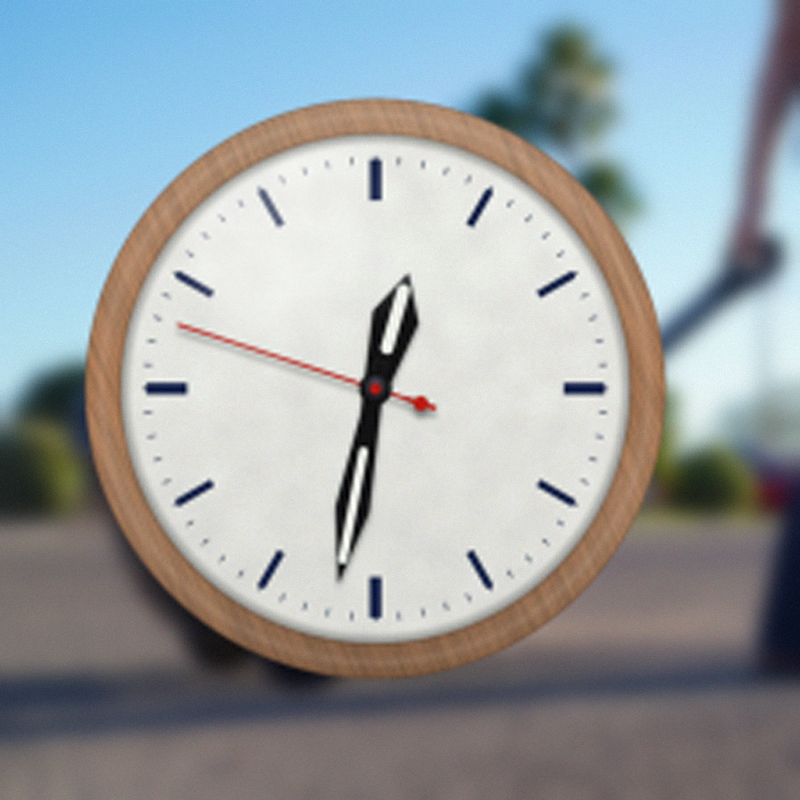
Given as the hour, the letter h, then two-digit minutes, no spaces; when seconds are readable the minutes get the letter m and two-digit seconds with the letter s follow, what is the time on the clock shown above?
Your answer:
12h31m48s
